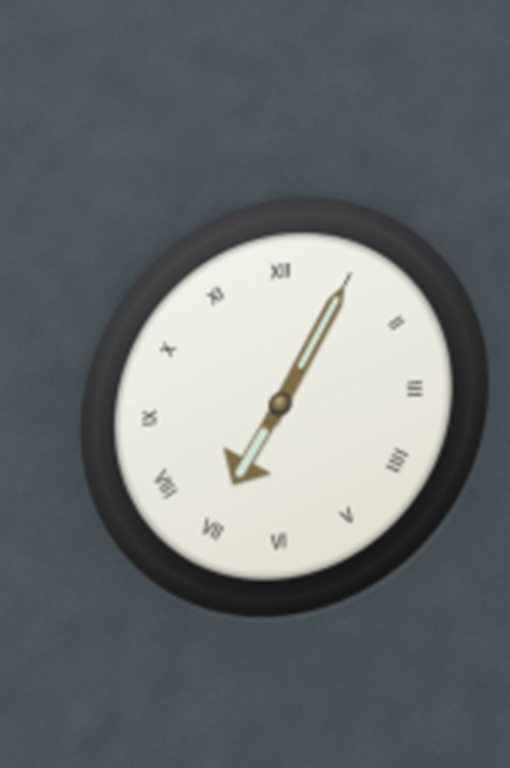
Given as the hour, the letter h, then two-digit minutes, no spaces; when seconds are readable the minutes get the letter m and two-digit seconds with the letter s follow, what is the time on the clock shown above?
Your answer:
7h05
